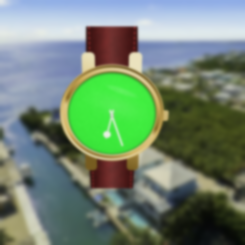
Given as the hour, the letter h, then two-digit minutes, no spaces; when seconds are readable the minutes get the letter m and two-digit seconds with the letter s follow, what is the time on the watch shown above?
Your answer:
6h27
